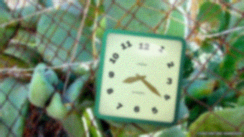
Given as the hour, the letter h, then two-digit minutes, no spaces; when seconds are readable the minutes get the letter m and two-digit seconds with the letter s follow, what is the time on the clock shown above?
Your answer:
8h21
